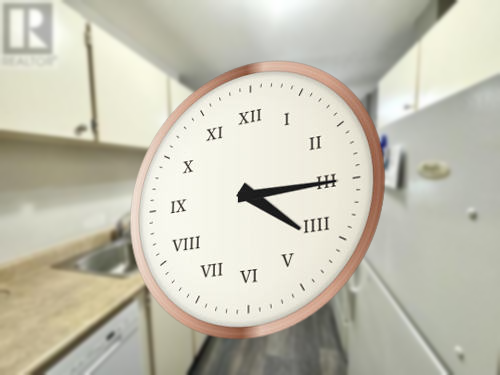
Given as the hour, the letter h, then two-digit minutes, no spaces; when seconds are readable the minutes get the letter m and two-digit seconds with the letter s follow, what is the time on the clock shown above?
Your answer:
4h15
